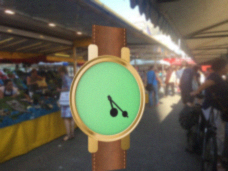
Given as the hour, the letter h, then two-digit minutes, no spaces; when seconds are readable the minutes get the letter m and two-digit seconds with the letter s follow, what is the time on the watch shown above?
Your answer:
5h22
